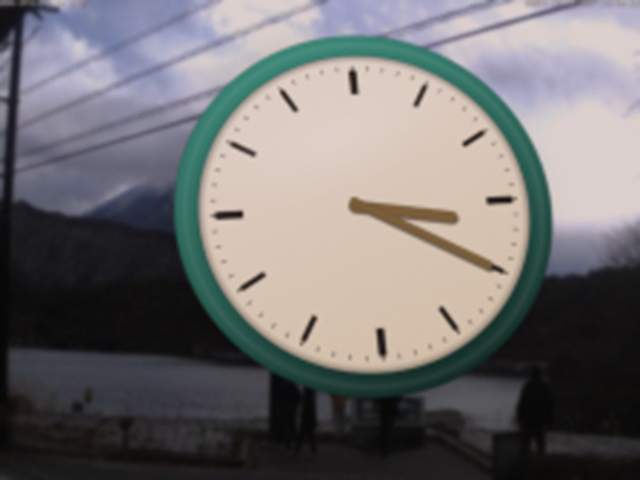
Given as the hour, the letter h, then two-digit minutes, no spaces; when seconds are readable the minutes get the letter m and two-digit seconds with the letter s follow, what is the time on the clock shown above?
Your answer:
3h20
